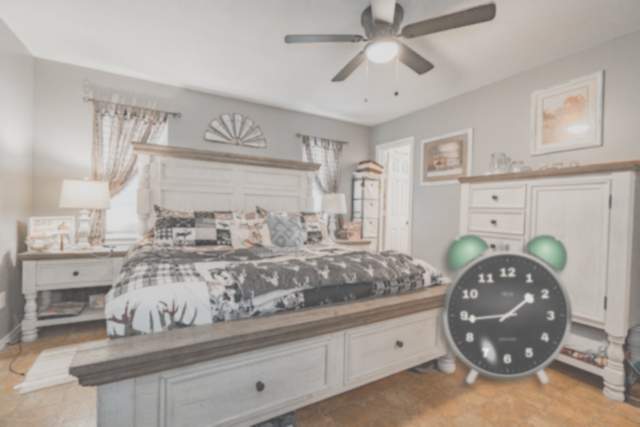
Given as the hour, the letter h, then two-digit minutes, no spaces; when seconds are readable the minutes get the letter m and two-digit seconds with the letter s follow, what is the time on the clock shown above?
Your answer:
1h44
